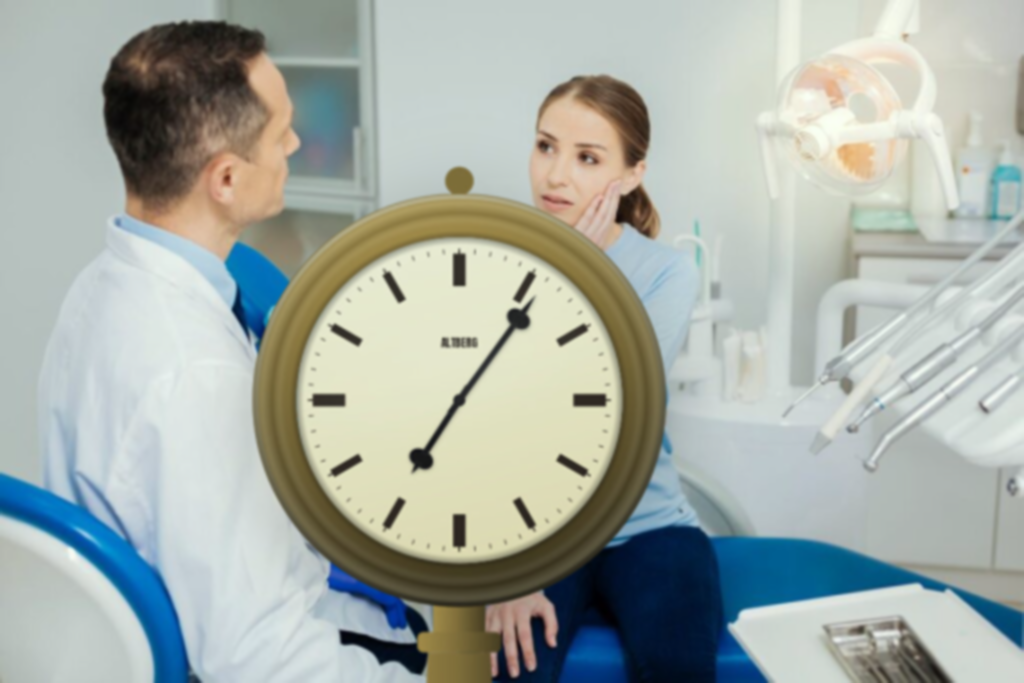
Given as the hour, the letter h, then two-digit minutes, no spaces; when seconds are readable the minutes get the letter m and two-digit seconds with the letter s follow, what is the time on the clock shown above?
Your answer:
7h06
